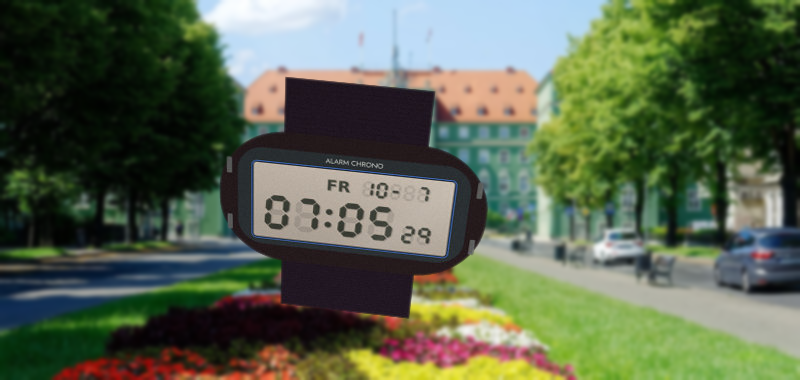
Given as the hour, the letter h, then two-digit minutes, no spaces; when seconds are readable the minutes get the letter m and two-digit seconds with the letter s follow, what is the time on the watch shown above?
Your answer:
7h05m29s
